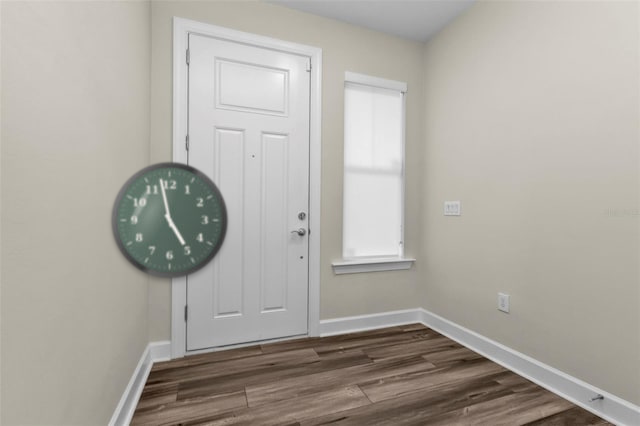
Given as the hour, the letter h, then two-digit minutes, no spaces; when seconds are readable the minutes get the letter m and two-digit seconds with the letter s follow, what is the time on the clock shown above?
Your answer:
4h58
